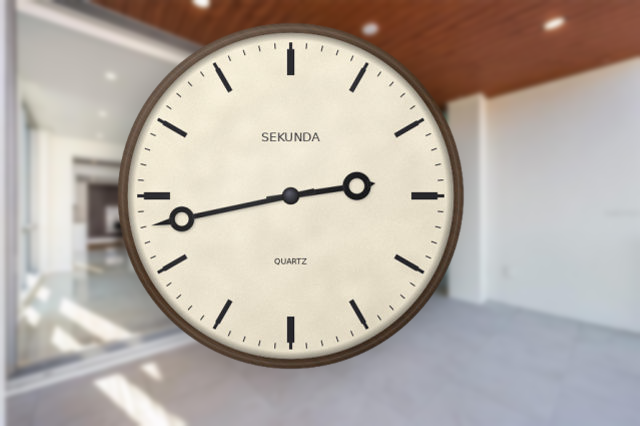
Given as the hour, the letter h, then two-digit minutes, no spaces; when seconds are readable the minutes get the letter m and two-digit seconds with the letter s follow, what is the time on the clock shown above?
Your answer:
2h43
